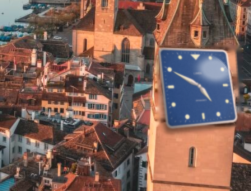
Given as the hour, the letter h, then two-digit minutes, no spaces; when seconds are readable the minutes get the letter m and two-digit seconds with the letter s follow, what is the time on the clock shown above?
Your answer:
4h50
